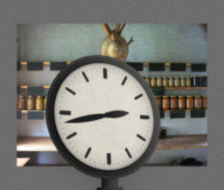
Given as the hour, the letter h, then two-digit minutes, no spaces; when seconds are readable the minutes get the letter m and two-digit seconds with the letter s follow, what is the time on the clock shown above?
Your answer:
2h43
